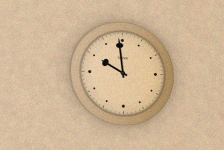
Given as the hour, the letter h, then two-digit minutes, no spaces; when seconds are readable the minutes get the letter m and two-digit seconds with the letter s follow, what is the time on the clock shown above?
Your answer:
9h59
